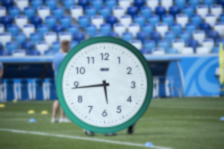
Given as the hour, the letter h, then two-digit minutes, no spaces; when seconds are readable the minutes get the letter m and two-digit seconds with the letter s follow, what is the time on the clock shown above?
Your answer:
5h44
